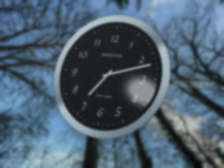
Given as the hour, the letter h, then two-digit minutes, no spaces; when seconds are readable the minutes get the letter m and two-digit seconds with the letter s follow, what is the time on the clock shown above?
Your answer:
7h12
